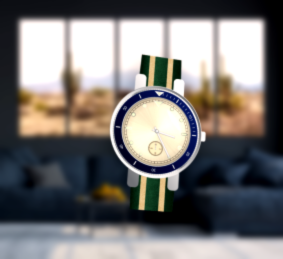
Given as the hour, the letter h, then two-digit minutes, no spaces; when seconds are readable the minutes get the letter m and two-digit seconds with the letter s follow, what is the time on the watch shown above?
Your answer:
3h25
